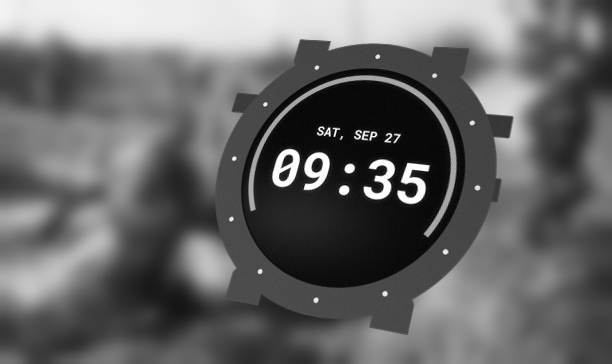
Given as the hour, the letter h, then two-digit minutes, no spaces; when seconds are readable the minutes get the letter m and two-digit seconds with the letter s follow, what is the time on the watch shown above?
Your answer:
9h35
